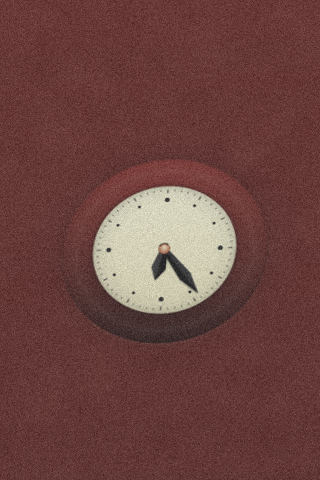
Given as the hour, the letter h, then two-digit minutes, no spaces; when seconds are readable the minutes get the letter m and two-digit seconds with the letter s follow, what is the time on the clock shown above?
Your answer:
6h24
